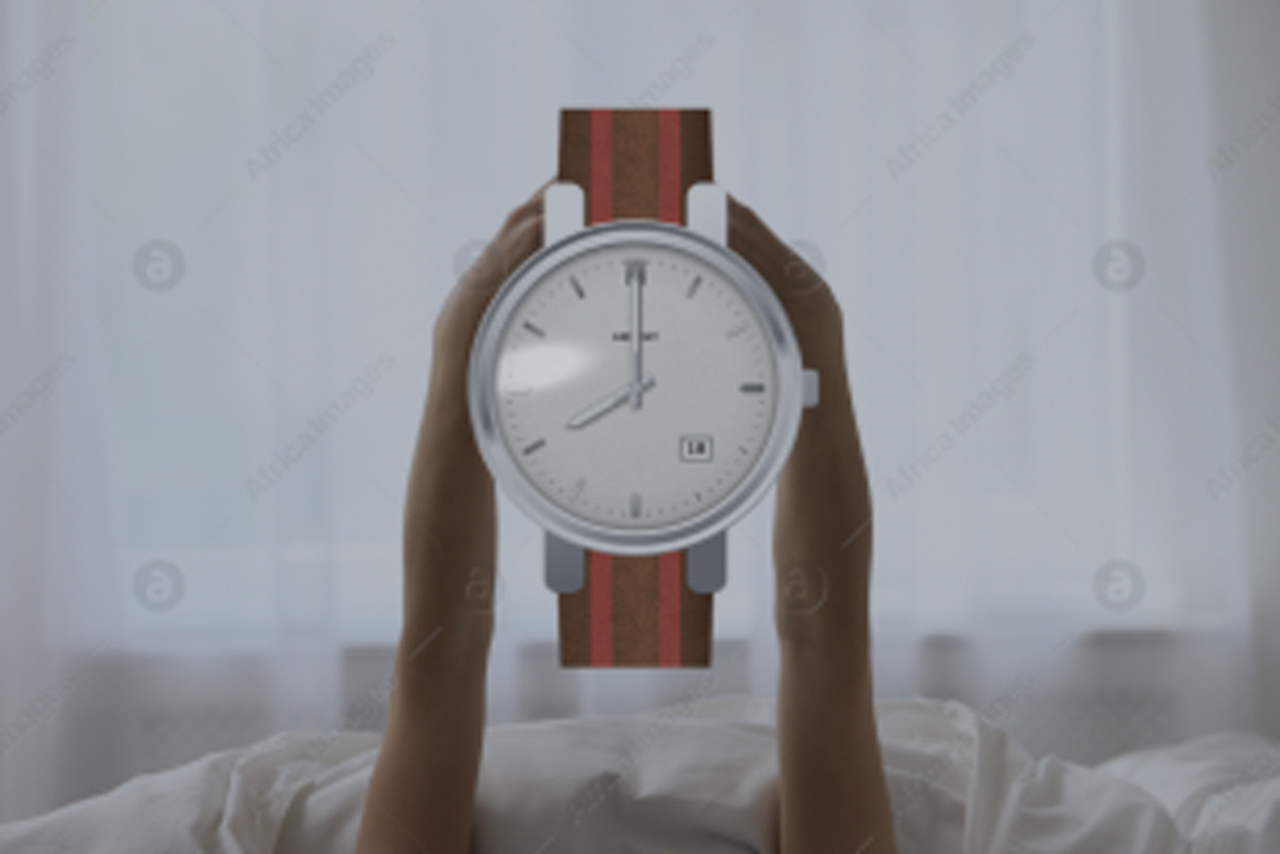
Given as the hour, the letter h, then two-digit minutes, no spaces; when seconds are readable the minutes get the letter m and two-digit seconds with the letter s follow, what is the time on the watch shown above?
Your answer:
8h00
